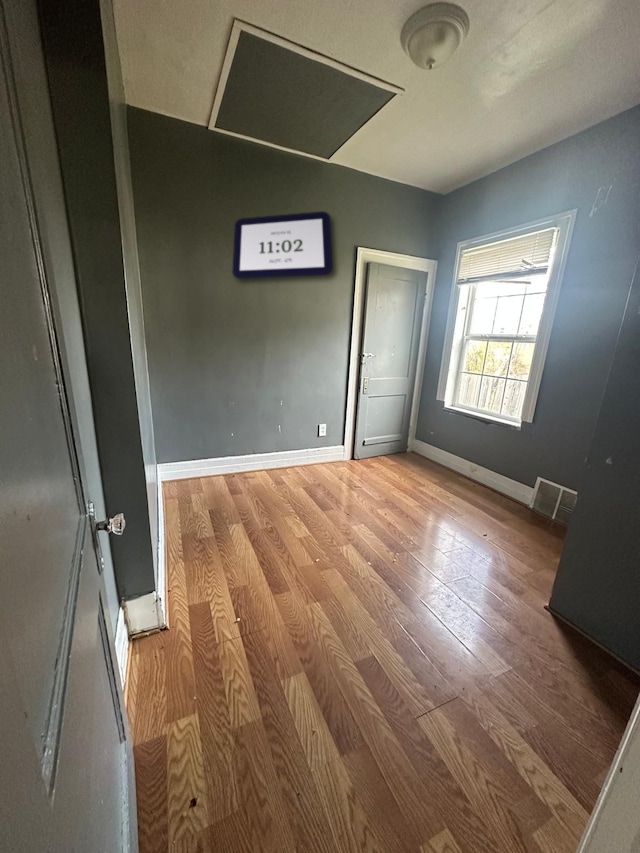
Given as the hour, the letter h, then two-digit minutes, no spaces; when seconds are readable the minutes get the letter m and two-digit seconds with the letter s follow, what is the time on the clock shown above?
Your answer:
11h02
